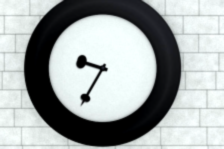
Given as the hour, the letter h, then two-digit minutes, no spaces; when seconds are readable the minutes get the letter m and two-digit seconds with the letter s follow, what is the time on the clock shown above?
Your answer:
9h35
